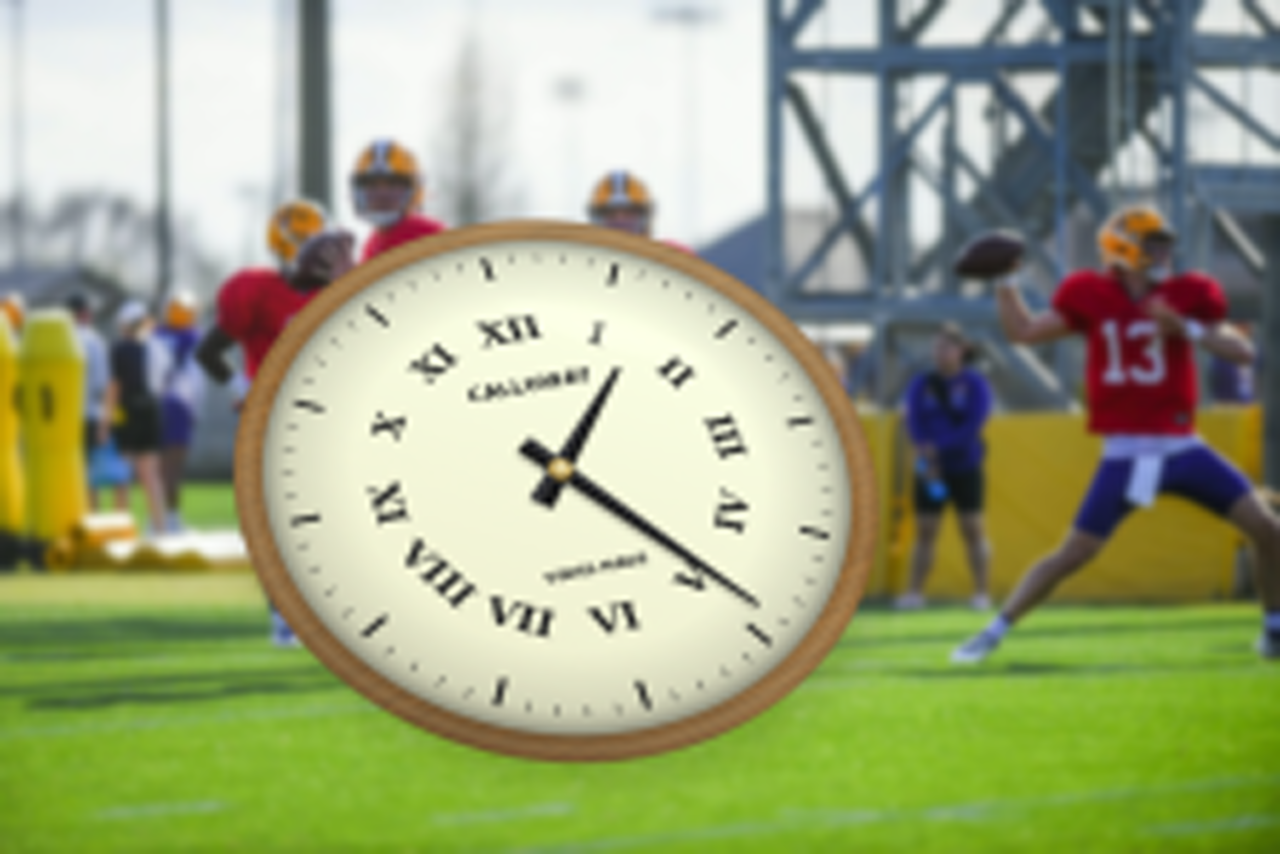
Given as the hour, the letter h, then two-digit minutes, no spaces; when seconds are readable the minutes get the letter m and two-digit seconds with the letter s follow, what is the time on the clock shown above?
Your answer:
1h24
